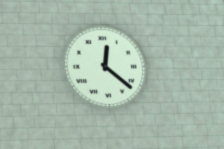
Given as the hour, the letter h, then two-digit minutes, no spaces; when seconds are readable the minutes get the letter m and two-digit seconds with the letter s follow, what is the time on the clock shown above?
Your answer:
12h22
